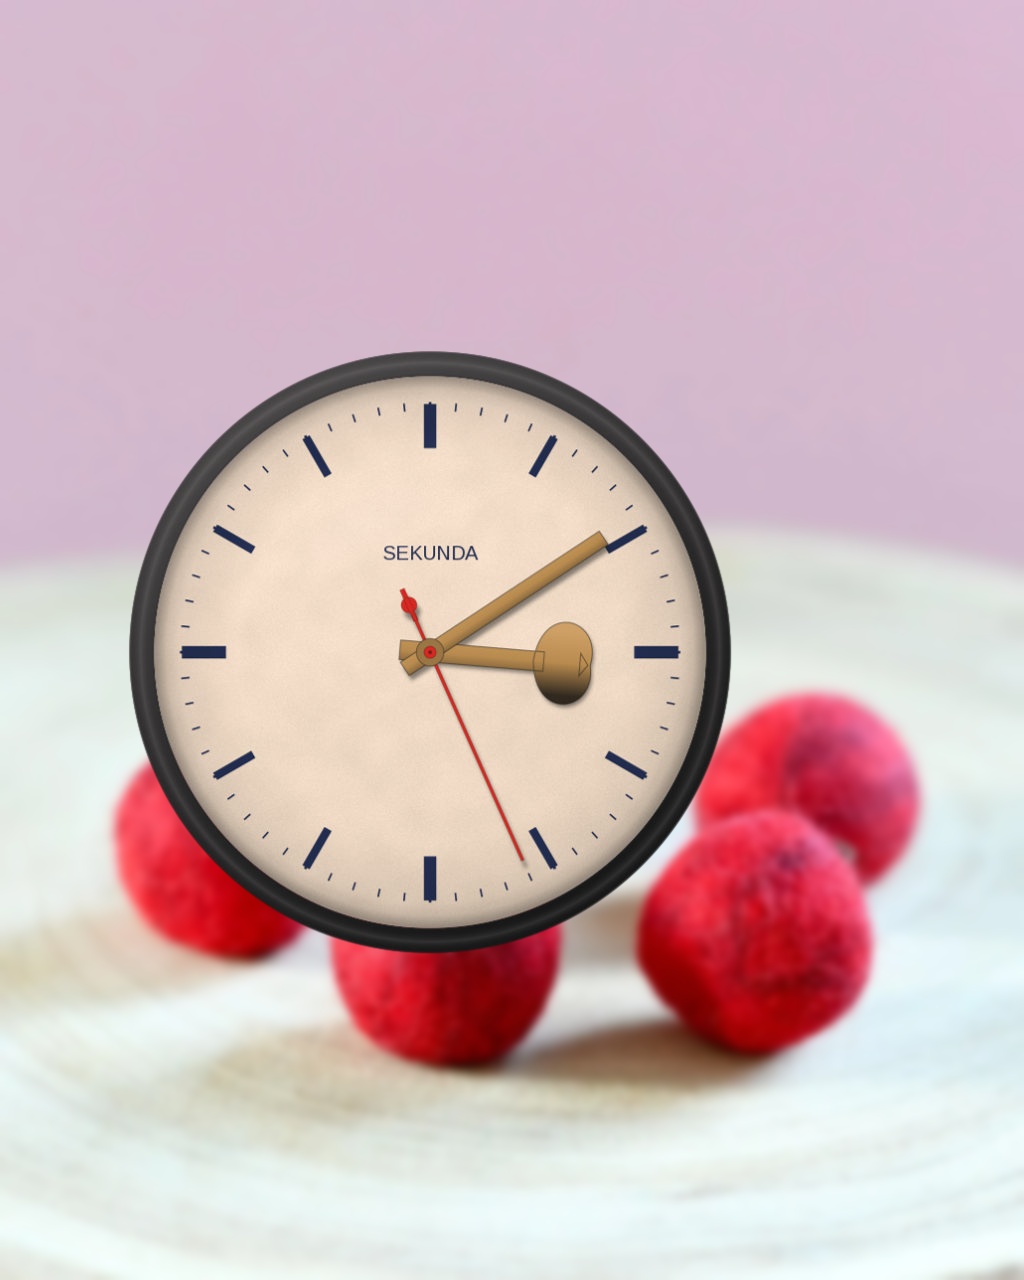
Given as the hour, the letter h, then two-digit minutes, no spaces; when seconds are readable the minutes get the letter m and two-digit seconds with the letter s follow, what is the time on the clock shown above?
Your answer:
3h09m26s
